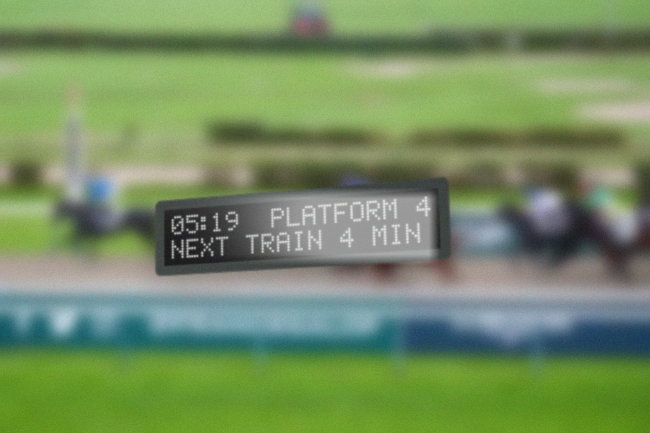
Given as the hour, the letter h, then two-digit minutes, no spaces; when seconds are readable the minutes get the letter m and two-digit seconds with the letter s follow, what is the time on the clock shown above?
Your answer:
5h19
